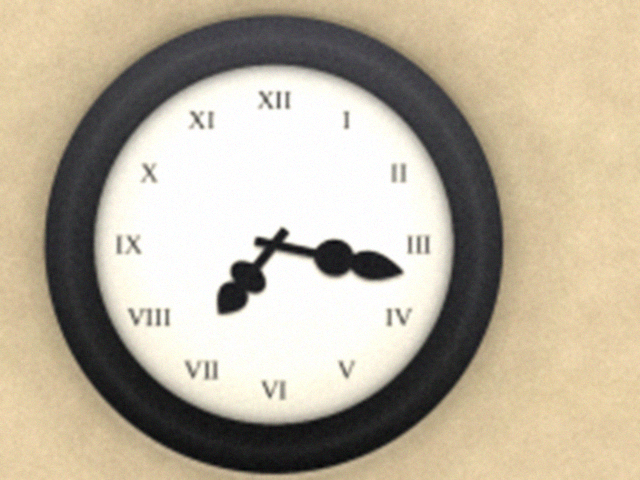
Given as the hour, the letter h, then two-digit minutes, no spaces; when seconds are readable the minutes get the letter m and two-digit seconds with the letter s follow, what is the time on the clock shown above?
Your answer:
7h17
